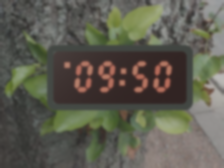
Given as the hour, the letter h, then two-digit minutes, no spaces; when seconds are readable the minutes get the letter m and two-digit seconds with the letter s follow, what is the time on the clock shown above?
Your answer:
9h50
